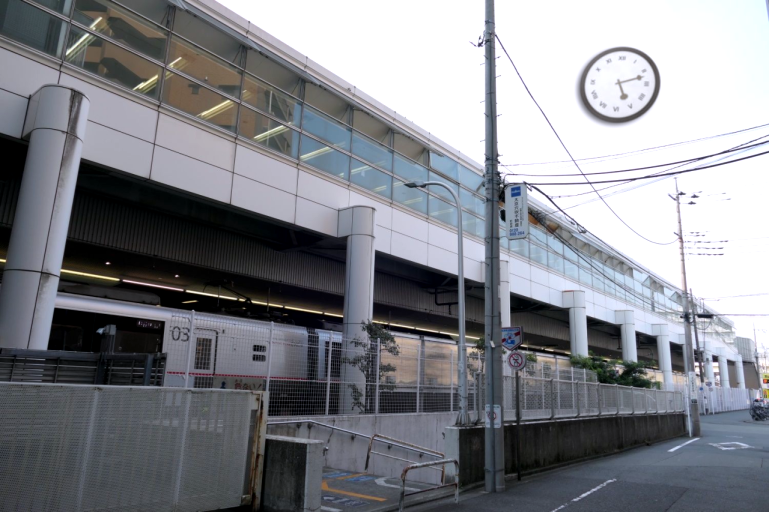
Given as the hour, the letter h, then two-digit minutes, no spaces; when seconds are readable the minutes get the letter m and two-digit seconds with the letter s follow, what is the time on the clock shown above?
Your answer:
5h12
